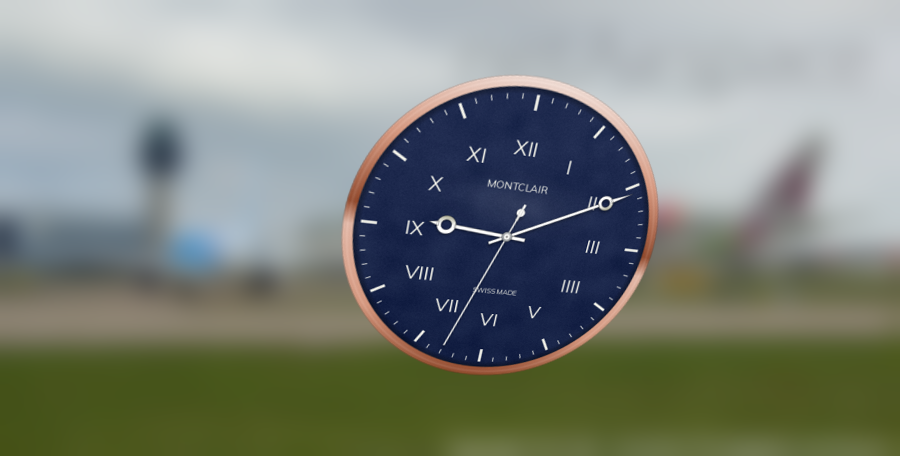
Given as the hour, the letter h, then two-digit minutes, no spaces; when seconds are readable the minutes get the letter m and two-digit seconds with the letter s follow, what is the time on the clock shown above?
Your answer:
9h10m33s
